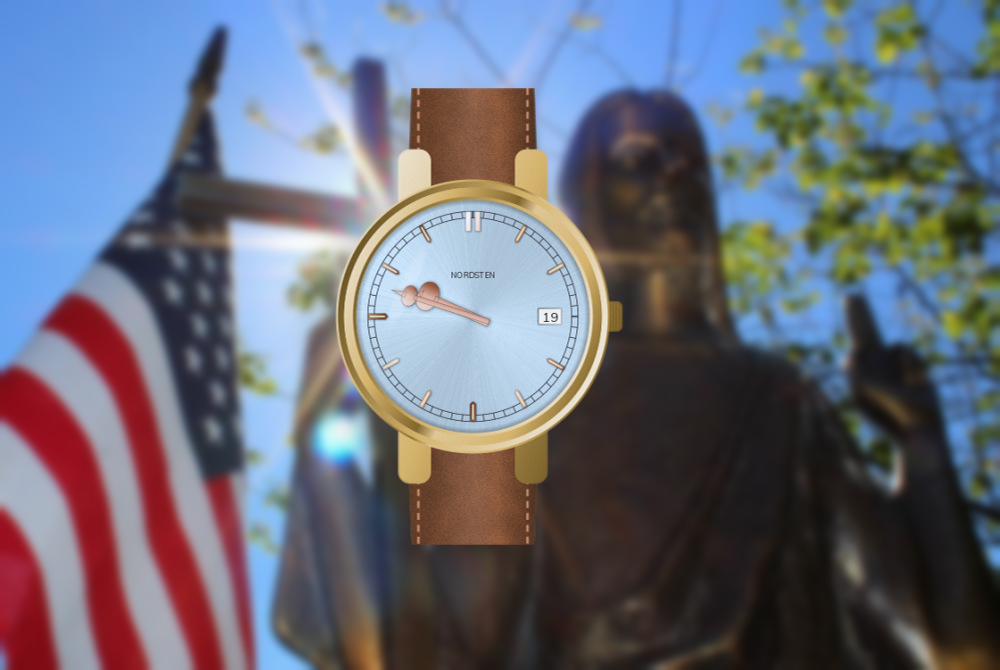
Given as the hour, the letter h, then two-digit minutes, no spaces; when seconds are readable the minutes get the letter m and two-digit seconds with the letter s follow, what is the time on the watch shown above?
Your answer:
9h48
